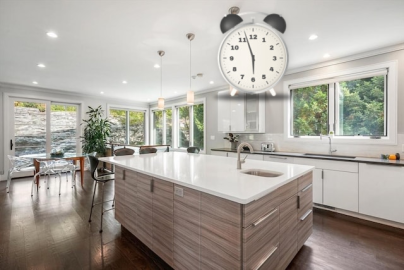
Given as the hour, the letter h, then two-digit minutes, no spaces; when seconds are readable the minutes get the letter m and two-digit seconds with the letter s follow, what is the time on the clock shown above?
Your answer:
5h57
